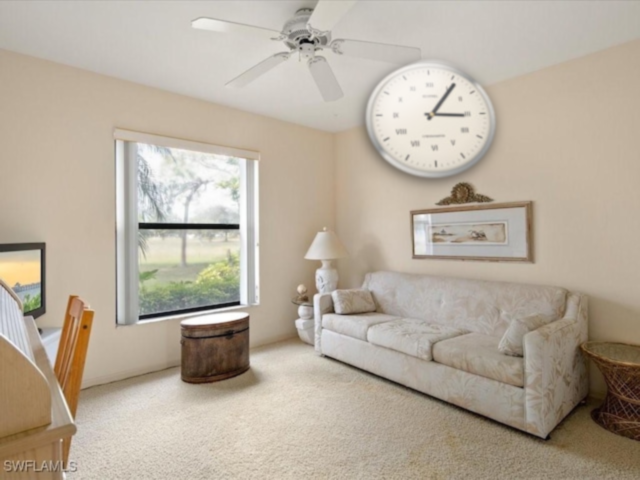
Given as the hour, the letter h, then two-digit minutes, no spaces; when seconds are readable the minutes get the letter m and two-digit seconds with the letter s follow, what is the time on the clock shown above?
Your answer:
3h06
